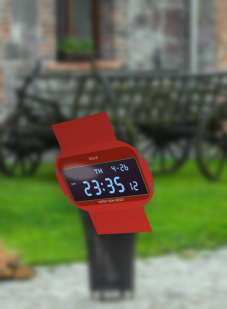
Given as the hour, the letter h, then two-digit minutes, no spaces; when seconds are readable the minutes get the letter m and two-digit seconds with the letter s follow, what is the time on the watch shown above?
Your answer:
23h35m12s
